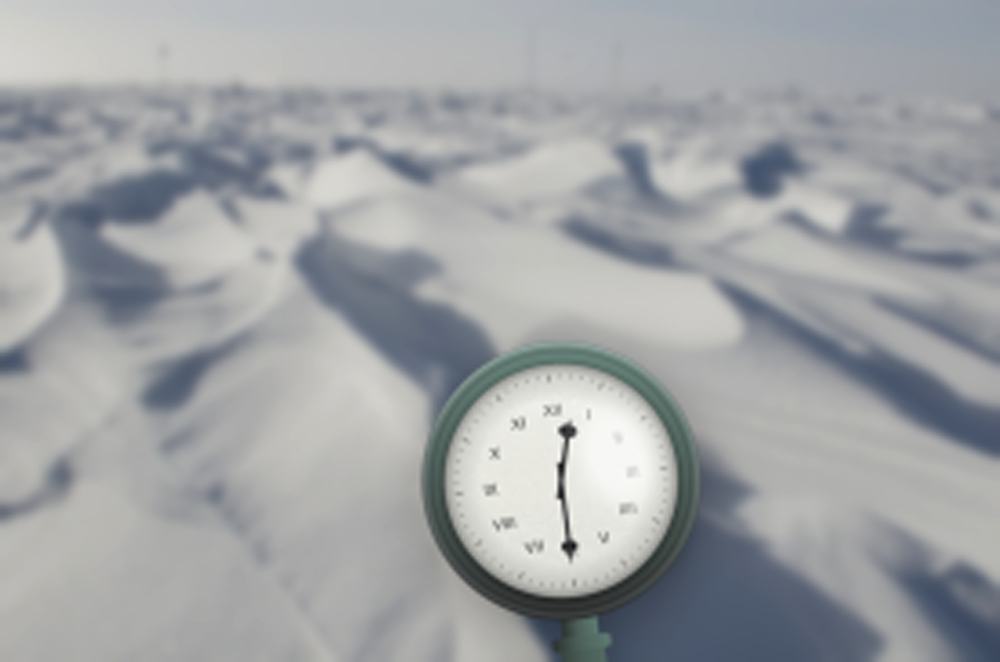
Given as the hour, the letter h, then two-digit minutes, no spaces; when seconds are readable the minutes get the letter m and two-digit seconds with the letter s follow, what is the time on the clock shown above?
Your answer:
12h30
